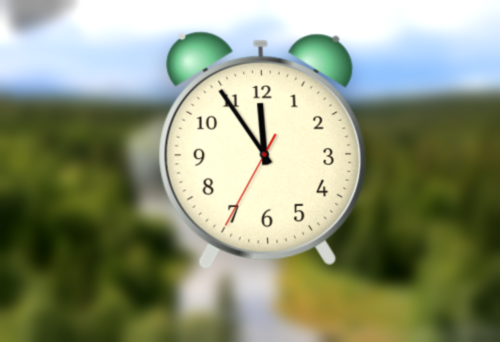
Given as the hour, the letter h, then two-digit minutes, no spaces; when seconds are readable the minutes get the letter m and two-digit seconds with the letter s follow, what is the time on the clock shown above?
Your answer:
11h54m35s
